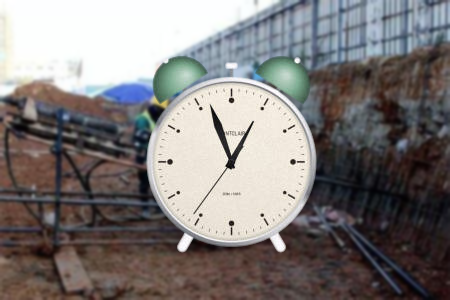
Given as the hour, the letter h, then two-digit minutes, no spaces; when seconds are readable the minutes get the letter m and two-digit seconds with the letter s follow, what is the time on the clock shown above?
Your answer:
12h56m36s
